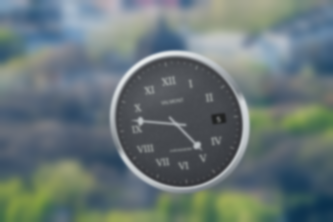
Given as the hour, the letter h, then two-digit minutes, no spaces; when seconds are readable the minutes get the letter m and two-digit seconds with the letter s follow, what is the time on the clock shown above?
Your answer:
4h47
